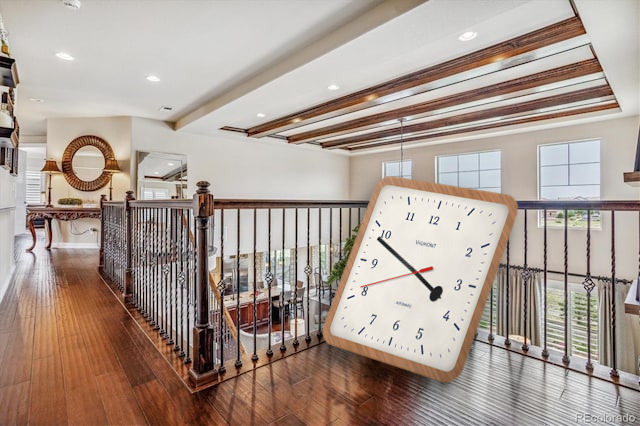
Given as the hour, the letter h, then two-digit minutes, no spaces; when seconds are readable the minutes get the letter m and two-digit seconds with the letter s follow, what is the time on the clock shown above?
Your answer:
3h48m41s
